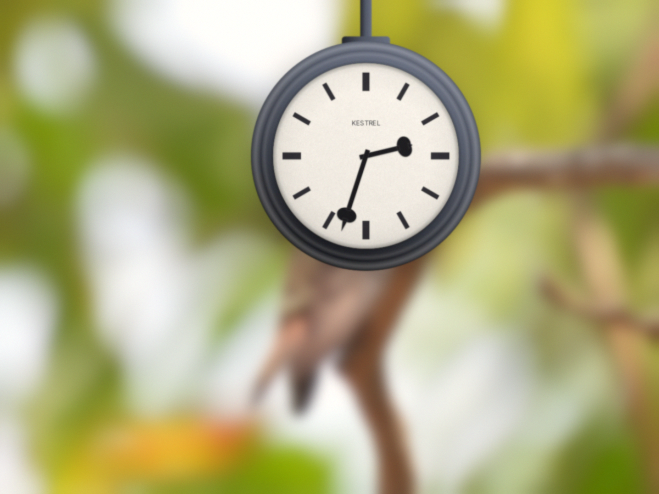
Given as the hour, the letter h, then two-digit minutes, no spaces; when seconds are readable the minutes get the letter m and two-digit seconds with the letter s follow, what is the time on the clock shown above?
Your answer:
2h33
